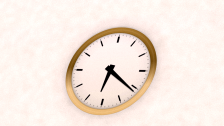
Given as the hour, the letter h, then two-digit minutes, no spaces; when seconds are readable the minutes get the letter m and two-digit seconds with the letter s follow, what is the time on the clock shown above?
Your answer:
6h21
